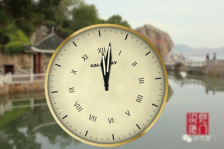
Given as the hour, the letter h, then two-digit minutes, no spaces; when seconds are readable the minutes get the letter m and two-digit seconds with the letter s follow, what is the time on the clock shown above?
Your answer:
12h02
